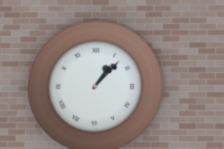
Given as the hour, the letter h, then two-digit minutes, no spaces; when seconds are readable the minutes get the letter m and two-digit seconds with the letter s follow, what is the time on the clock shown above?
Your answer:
1h07
